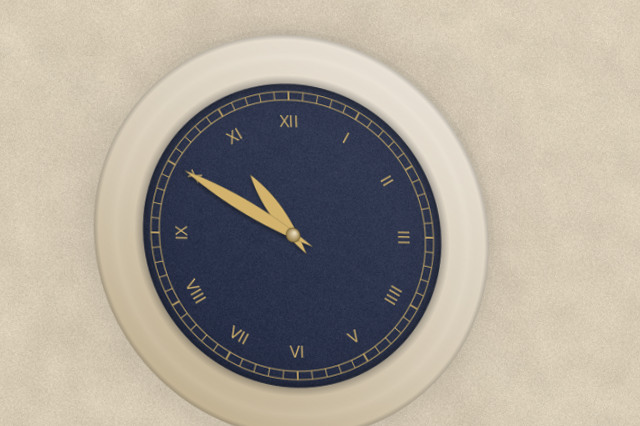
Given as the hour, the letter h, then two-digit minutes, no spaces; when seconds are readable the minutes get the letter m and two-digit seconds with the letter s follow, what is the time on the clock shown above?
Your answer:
10h50
